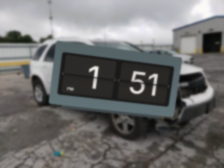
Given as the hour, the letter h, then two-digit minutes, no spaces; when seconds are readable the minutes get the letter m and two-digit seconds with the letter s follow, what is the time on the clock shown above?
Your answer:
1h51
